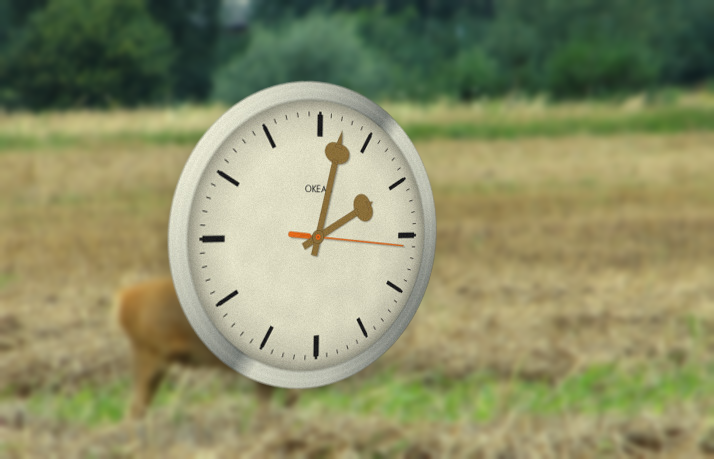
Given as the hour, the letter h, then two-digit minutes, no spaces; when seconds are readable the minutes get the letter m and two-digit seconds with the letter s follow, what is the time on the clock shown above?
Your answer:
2h02m16s
